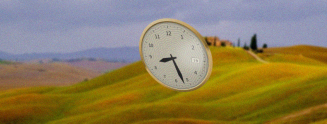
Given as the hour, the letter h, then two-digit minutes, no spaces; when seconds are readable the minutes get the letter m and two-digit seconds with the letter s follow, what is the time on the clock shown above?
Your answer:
8h27
